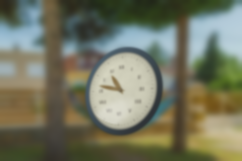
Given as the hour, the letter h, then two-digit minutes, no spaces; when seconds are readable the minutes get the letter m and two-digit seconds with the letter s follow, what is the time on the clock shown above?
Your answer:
10h47
